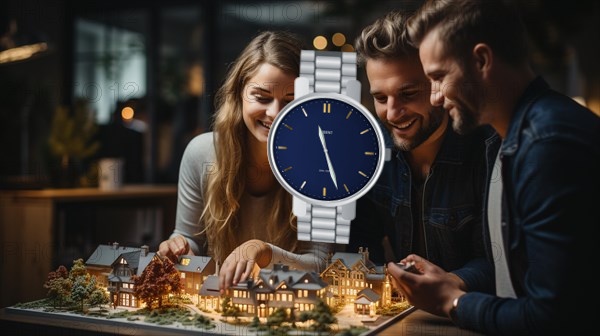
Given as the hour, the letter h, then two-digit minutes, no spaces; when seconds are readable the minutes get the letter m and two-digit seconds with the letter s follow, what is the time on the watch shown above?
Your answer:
11h27
